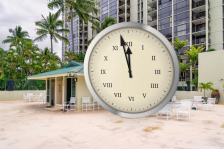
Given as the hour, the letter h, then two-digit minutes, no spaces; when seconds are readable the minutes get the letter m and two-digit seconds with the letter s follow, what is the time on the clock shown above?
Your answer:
11h58
